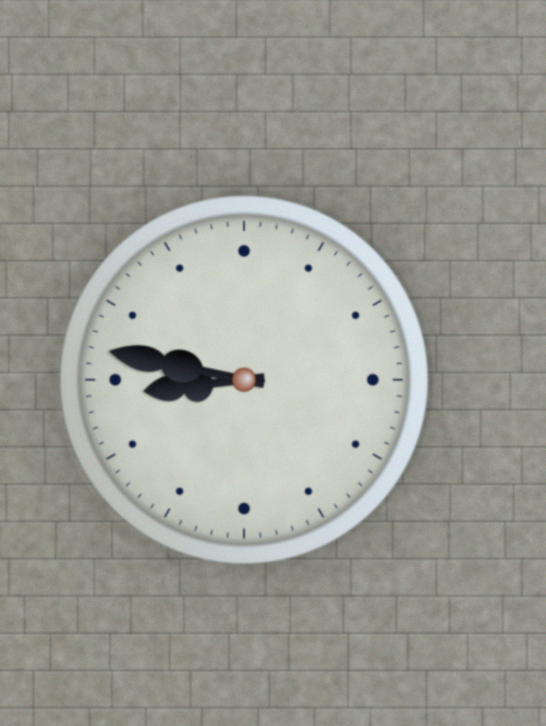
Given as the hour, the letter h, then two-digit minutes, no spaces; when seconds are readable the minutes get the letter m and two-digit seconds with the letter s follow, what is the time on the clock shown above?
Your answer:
8h47
